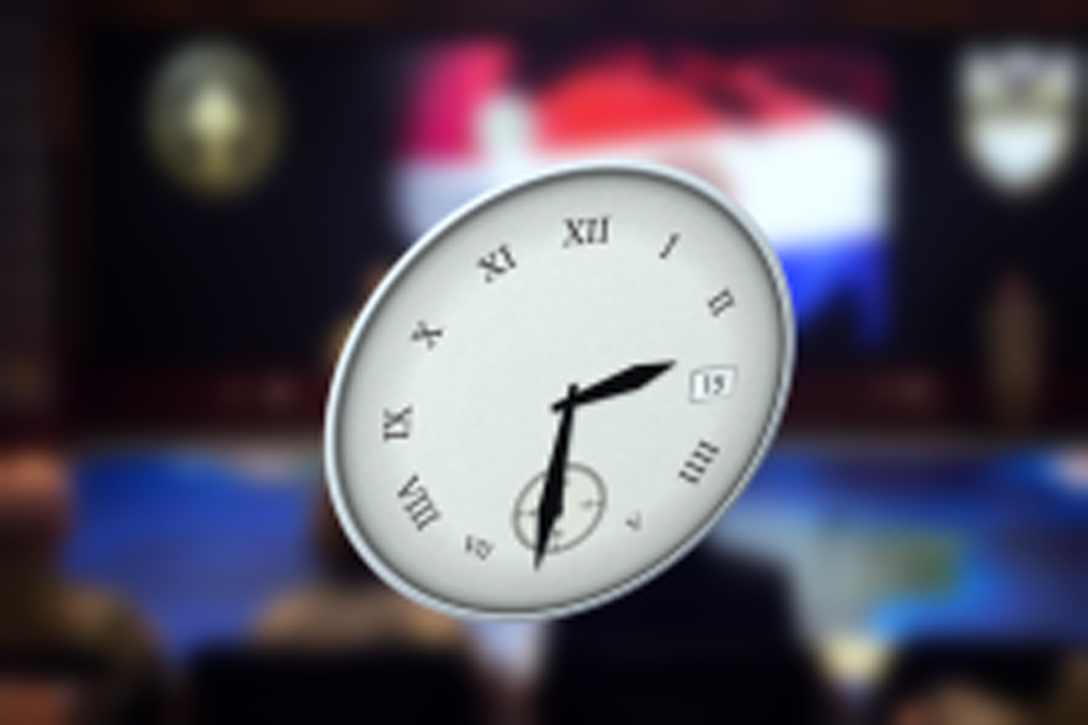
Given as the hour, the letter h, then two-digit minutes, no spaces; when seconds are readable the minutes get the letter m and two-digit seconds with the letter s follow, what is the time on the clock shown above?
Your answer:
2h31
